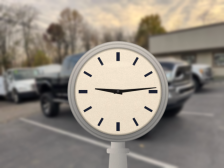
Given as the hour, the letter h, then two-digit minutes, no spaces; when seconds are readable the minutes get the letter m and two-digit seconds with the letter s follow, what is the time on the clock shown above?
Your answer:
9h14
